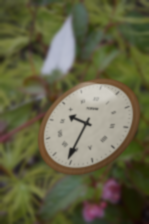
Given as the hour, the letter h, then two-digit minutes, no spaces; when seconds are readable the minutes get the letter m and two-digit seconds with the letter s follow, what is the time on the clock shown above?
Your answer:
9h31
